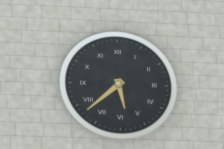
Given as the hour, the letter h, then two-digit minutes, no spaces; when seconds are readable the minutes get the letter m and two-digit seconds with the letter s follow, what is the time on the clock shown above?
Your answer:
5h38
